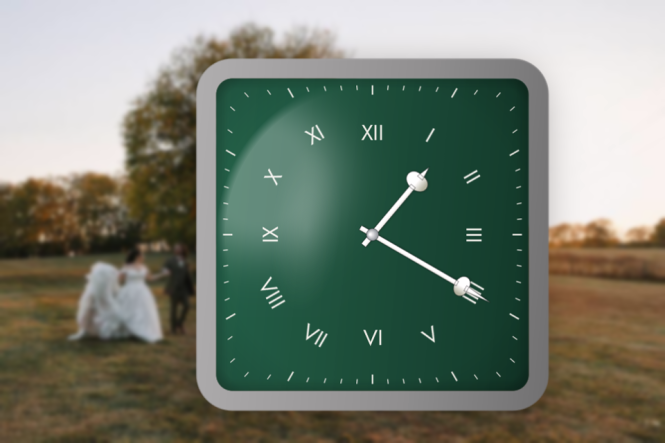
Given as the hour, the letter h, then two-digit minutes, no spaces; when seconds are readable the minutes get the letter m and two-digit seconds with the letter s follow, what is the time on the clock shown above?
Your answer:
1h20
